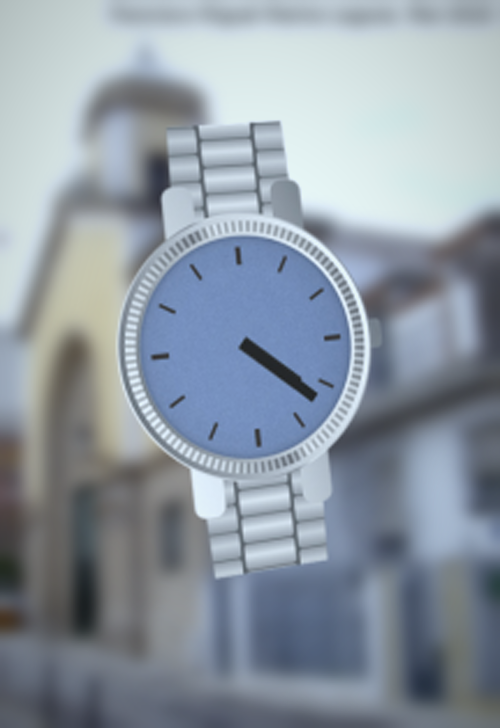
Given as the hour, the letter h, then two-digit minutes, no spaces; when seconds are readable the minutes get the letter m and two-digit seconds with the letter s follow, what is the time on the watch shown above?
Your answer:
4h22
